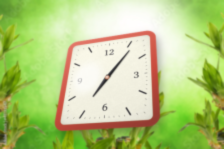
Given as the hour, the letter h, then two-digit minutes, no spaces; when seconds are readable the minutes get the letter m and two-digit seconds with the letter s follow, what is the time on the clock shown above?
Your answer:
7h06
